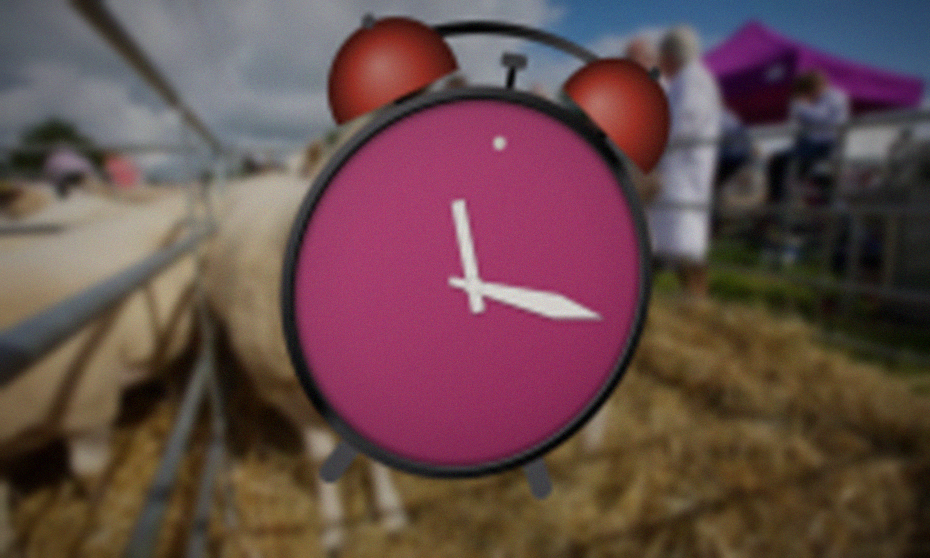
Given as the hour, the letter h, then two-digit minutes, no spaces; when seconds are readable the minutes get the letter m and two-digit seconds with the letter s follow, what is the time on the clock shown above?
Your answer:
11h16
